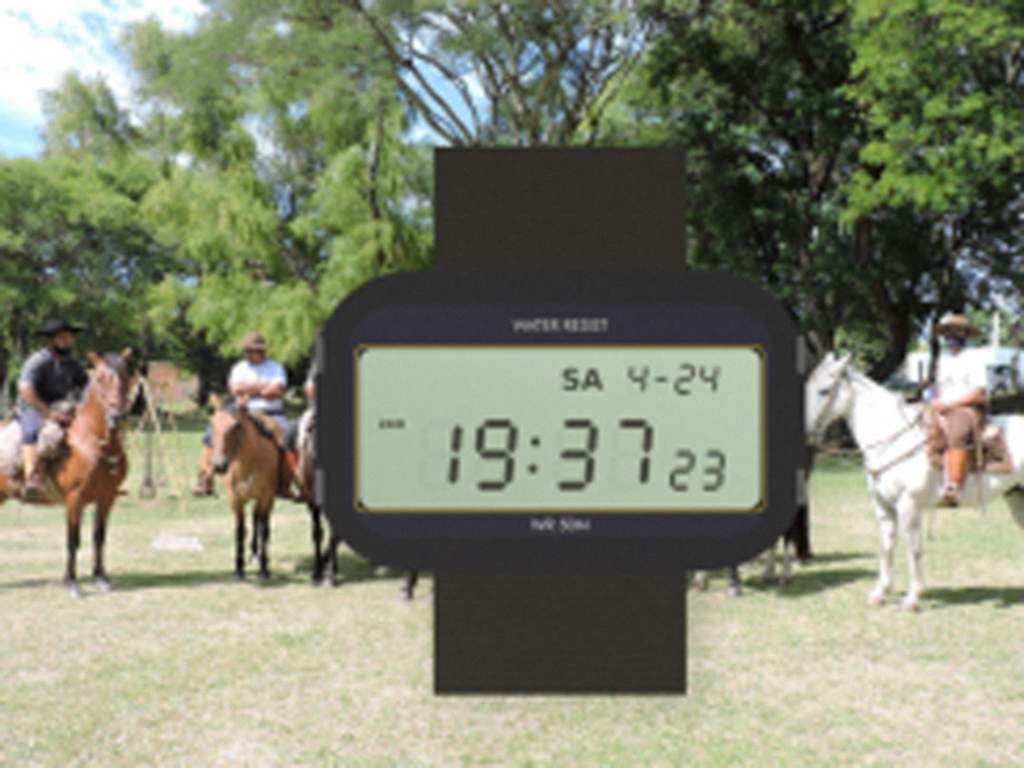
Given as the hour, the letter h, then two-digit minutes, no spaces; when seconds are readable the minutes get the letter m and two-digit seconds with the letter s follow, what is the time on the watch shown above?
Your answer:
19h37m23s
